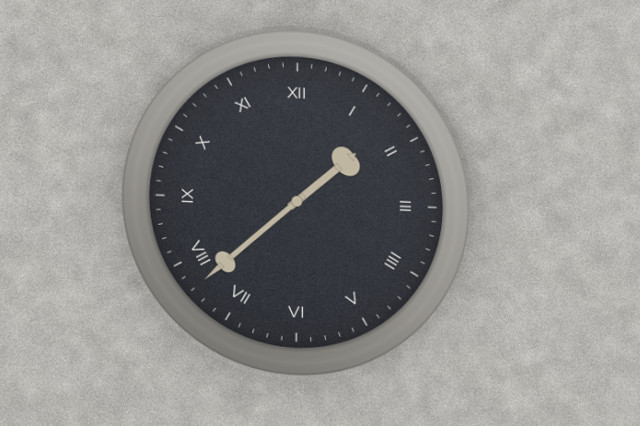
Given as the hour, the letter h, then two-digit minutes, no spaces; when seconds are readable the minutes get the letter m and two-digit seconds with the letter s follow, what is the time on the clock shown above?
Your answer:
1h38
